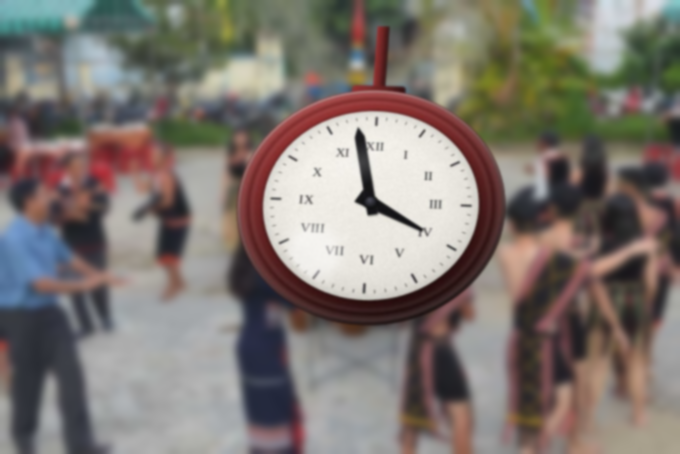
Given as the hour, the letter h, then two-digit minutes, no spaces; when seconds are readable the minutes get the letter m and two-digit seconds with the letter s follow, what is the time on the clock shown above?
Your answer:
3h58
